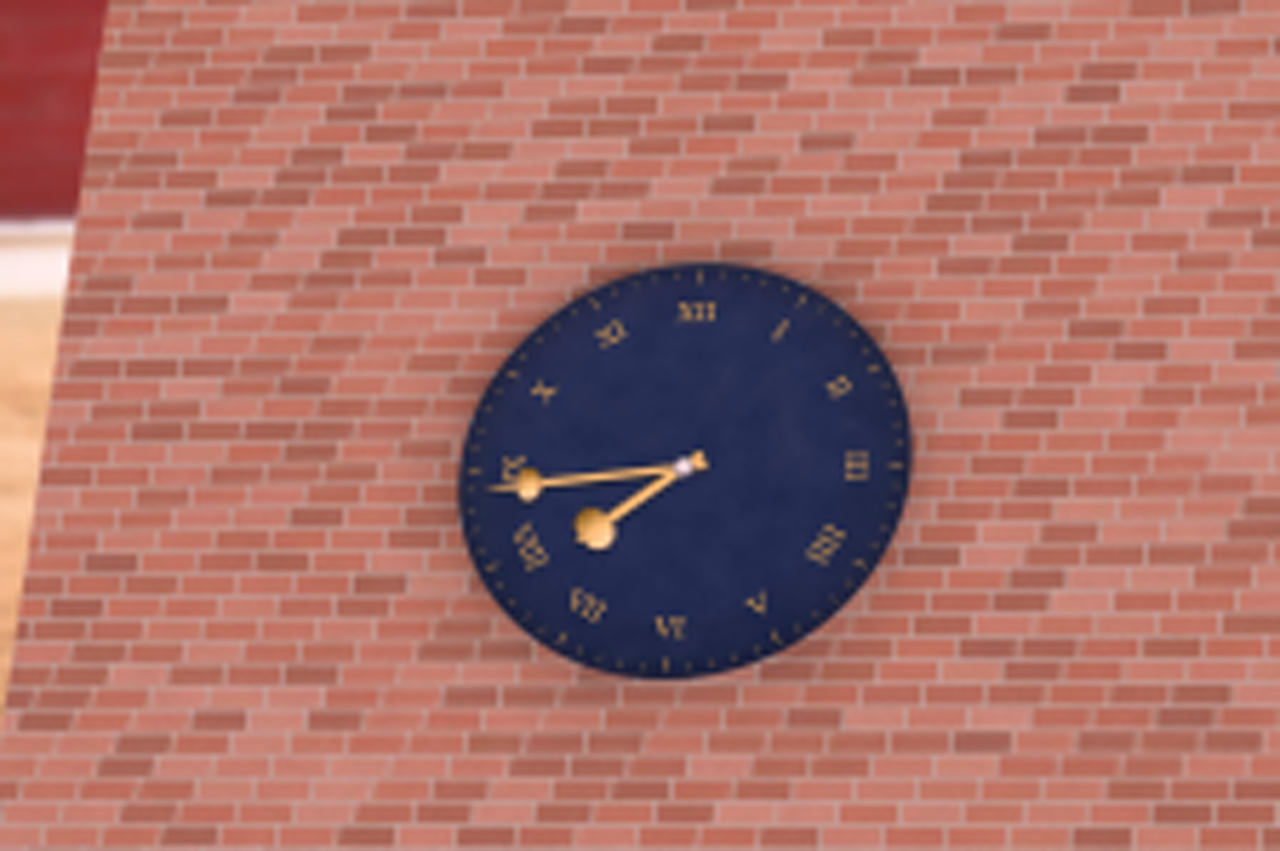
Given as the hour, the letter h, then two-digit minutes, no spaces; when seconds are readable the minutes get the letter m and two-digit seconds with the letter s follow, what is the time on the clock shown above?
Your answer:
7h44
